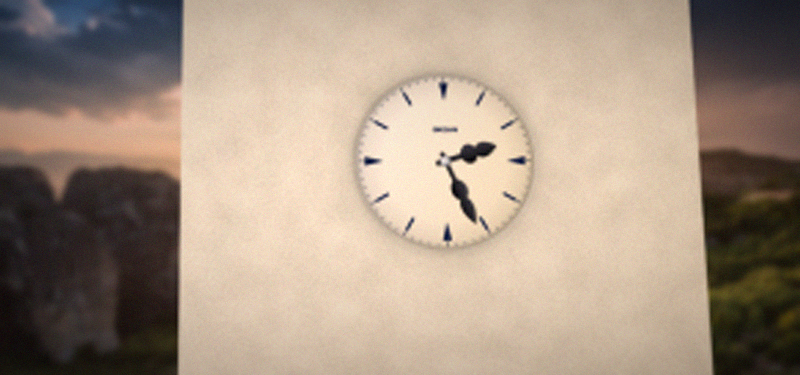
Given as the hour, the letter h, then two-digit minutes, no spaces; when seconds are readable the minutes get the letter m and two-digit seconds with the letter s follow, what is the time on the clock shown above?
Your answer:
2h26
